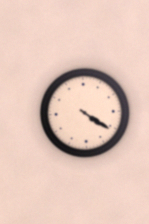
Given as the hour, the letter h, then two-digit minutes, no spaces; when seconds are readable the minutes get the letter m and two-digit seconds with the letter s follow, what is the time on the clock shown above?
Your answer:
4h21
